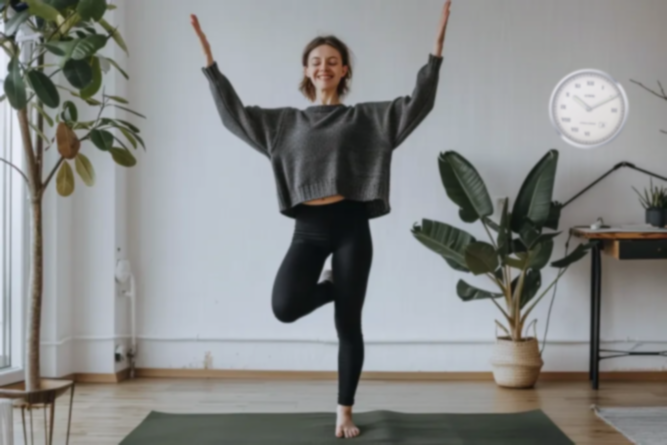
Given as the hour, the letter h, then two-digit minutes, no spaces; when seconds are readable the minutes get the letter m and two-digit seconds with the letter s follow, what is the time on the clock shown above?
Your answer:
10h10
